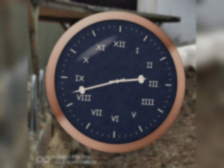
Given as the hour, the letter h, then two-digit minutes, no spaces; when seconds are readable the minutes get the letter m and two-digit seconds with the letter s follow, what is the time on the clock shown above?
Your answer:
2h42
